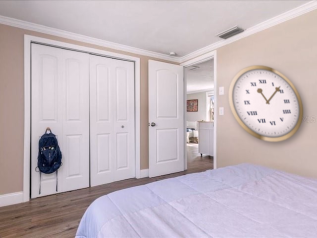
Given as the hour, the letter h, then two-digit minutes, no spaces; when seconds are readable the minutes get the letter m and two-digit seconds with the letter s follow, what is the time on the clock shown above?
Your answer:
11h08
